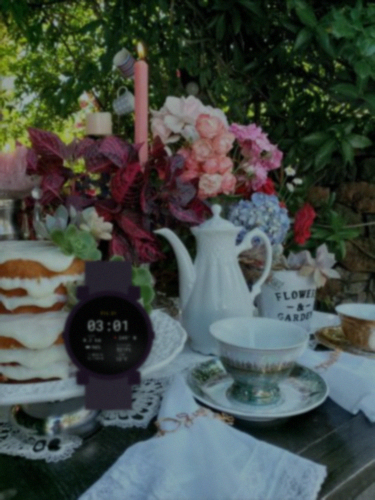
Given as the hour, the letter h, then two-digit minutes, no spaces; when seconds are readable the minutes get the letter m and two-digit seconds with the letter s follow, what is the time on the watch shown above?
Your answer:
3h01
